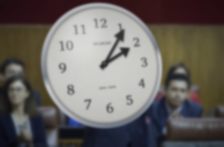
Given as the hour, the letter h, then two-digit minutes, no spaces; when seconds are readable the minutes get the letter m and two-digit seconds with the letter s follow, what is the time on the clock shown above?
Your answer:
2h06
